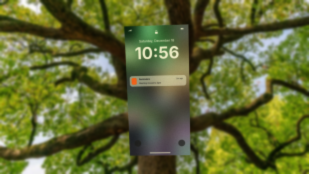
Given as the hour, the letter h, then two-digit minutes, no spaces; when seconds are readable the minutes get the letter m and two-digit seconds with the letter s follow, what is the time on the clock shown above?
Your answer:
10h56
